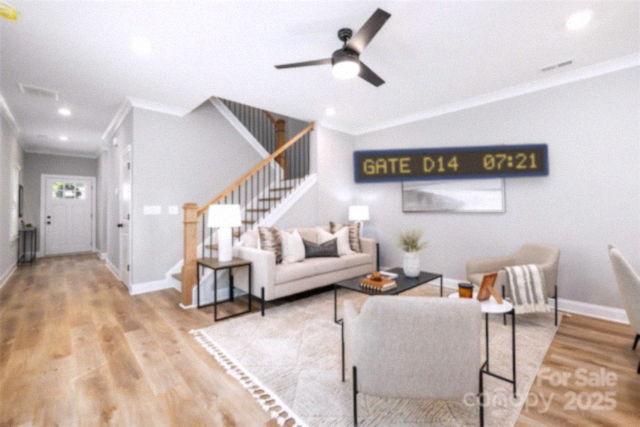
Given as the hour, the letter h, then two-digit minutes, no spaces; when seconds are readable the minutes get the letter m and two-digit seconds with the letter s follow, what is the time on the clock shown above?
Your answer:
7h21
